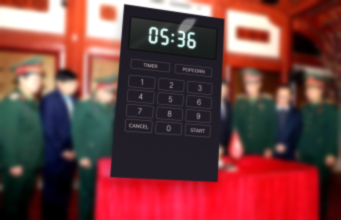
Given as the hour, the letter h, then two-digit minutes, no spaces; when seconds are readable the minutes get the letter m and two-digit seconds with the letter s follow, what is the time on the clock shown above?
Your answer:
5h36
